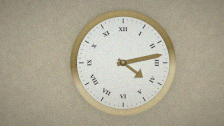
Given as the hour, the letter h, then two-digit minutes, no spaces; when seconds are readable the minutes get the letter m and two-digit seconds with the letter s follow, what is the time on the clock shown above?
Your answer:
4h13
